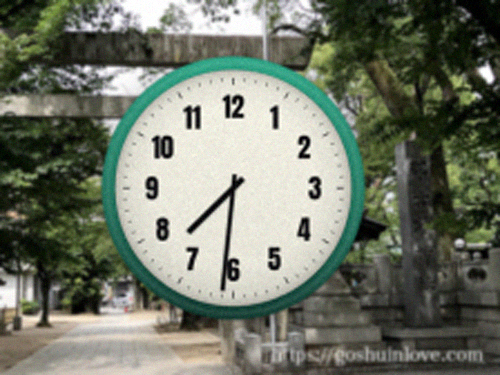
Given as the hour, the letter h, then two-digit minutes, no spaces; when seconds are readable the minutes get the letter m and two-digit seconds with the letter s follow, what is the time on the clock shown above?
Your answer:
7h31
